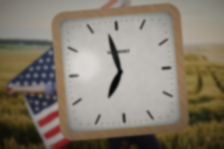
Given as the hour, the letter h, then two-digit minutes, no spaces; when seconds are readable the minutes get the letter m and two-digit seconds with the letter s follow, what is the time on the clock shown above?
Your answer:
6h58
